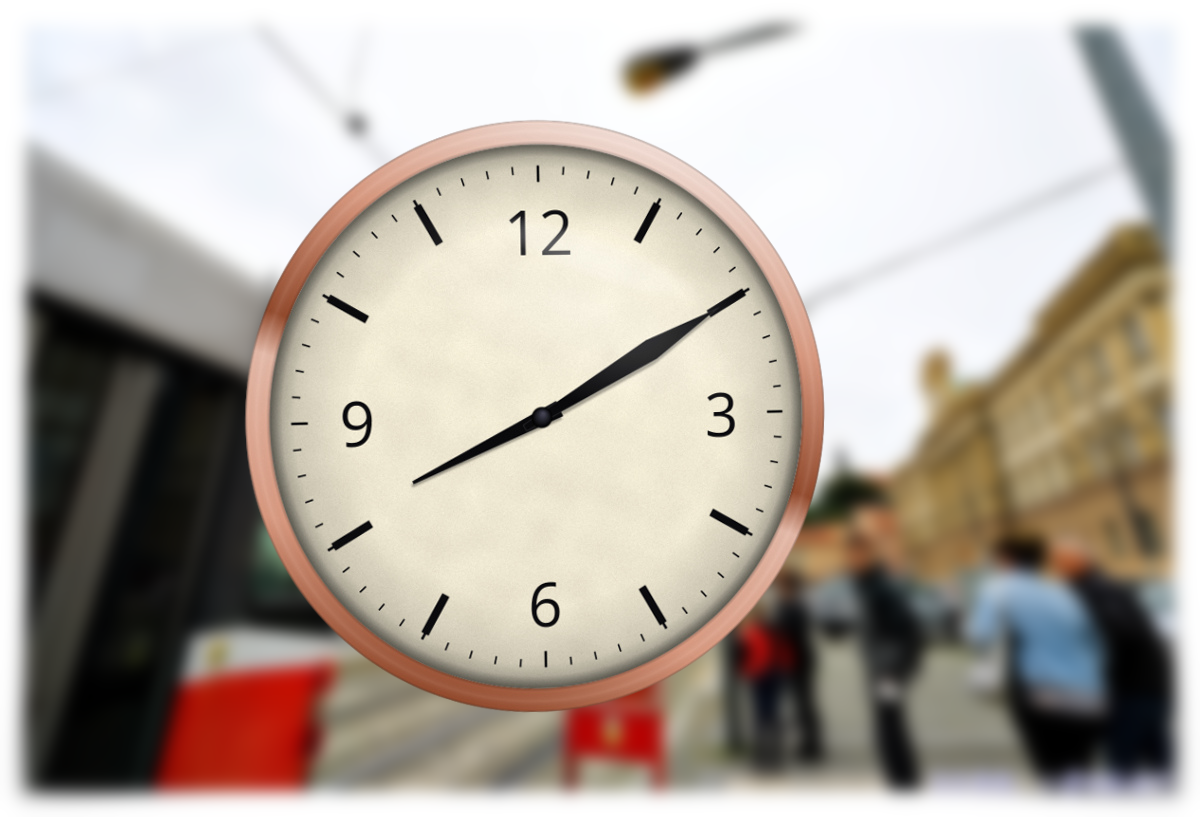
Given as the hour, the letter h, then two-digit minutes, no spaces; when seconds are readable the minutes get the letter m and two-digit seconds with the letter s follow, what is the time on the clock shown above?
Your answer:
8h10
